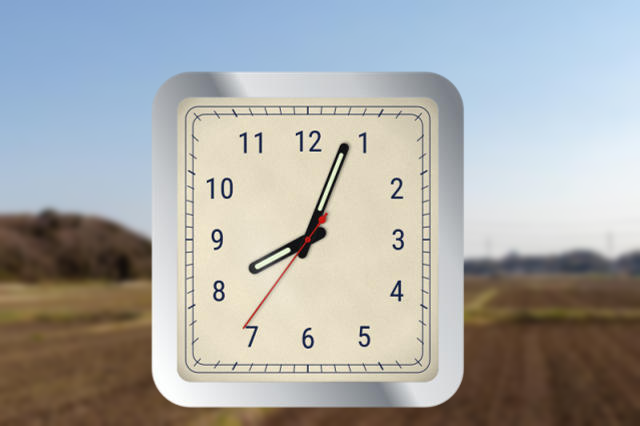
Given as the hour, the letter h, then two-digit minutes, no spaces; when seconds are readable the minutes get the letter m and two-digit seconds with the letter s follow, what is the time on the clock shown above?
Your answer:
8h03m36s
